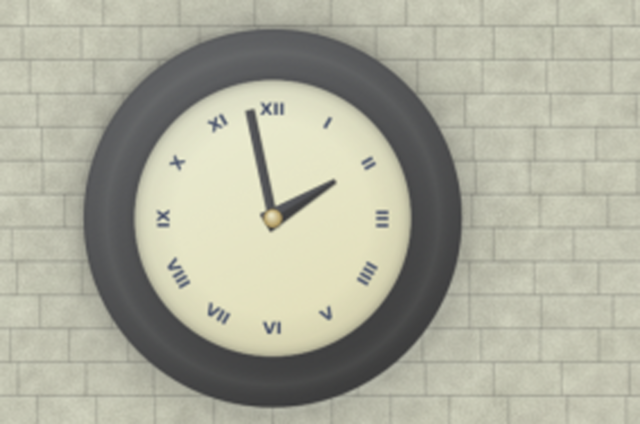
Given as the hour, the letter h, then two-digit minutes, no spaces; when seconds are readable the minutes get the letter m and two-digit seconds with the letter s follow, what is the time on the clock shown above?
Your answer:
1h58
